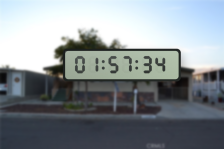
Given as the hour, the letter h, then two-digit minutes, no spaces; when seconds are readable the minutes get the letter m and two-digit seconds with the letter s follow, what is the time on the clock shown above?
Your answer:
1h57m34s
